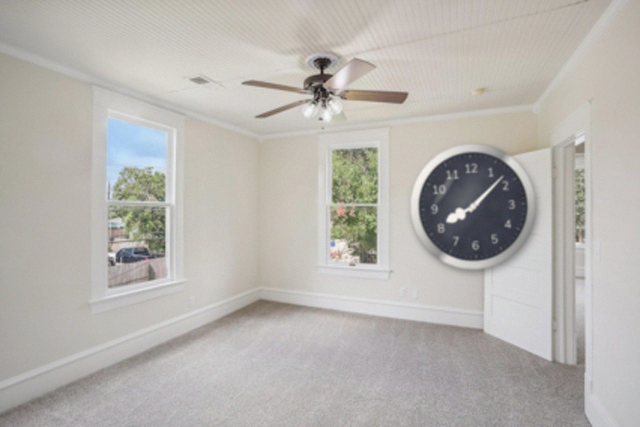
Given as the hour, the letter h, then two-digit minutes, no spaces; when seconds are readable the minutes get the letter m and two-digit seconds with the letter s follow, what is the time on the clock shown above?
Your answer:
8h08
